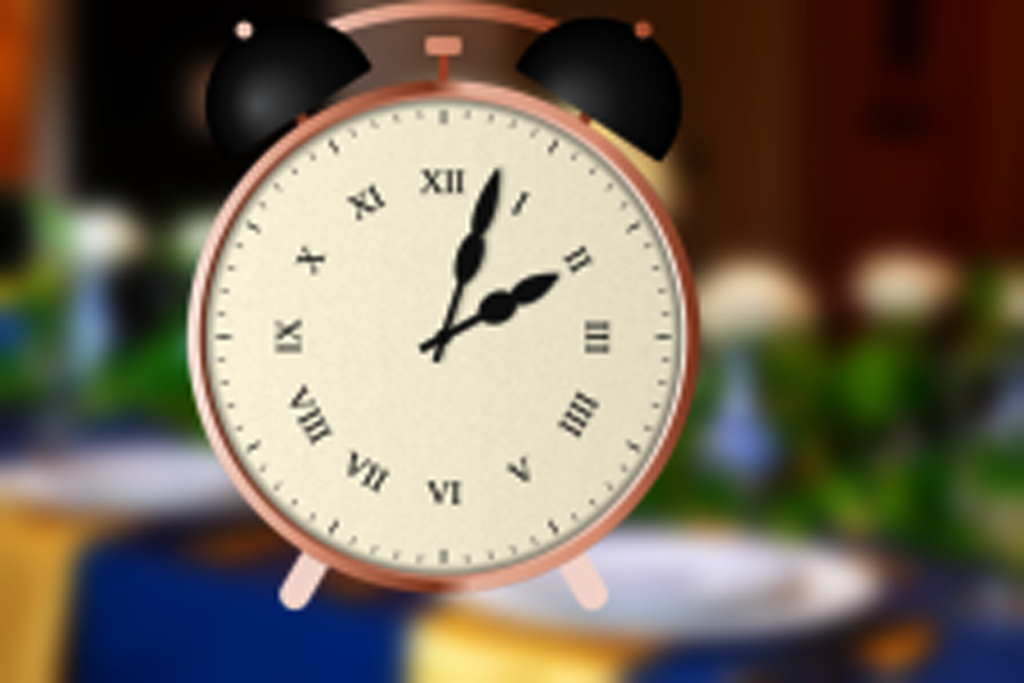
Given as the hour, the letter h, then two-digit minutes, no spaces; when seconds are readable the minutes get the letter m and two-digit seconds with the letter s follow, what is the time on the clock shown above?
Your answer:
2h03
